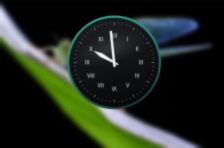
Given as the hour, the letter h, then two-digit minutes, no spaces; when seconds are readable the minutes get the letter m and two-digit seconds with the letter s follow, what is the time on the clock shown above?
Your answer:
9h59
